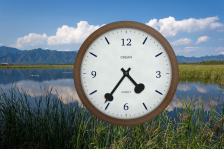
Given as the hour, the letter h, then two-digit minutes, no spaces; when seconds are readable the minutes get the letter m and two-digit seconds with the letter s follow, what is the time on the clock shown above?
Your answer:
4h36
